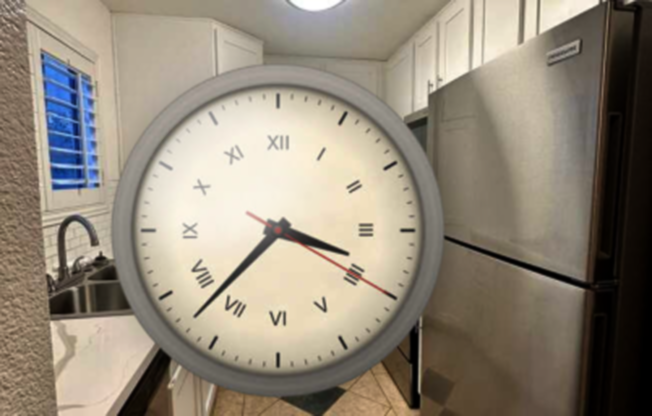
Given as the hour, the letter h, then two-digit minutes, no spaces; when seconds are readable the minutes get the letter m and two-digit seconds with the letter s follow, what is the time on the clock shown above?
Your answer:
3h37m20s
